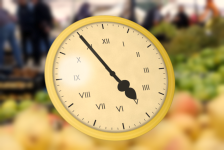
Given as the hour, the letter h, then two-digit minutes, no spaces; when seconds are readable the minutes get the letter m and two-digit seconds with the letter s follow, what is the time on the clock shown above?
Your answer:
4h55
